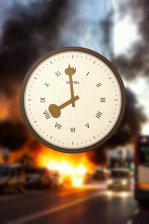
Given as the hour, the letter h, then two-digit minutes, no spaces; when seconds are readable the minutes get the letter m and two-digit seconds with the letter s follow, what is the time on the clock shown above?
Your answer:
7h59
